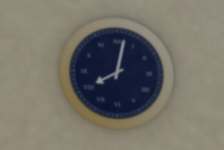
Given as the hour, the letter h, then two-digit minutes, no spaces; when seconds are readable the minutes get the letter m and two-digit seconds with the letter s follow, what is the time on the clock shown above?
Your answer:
8h02
